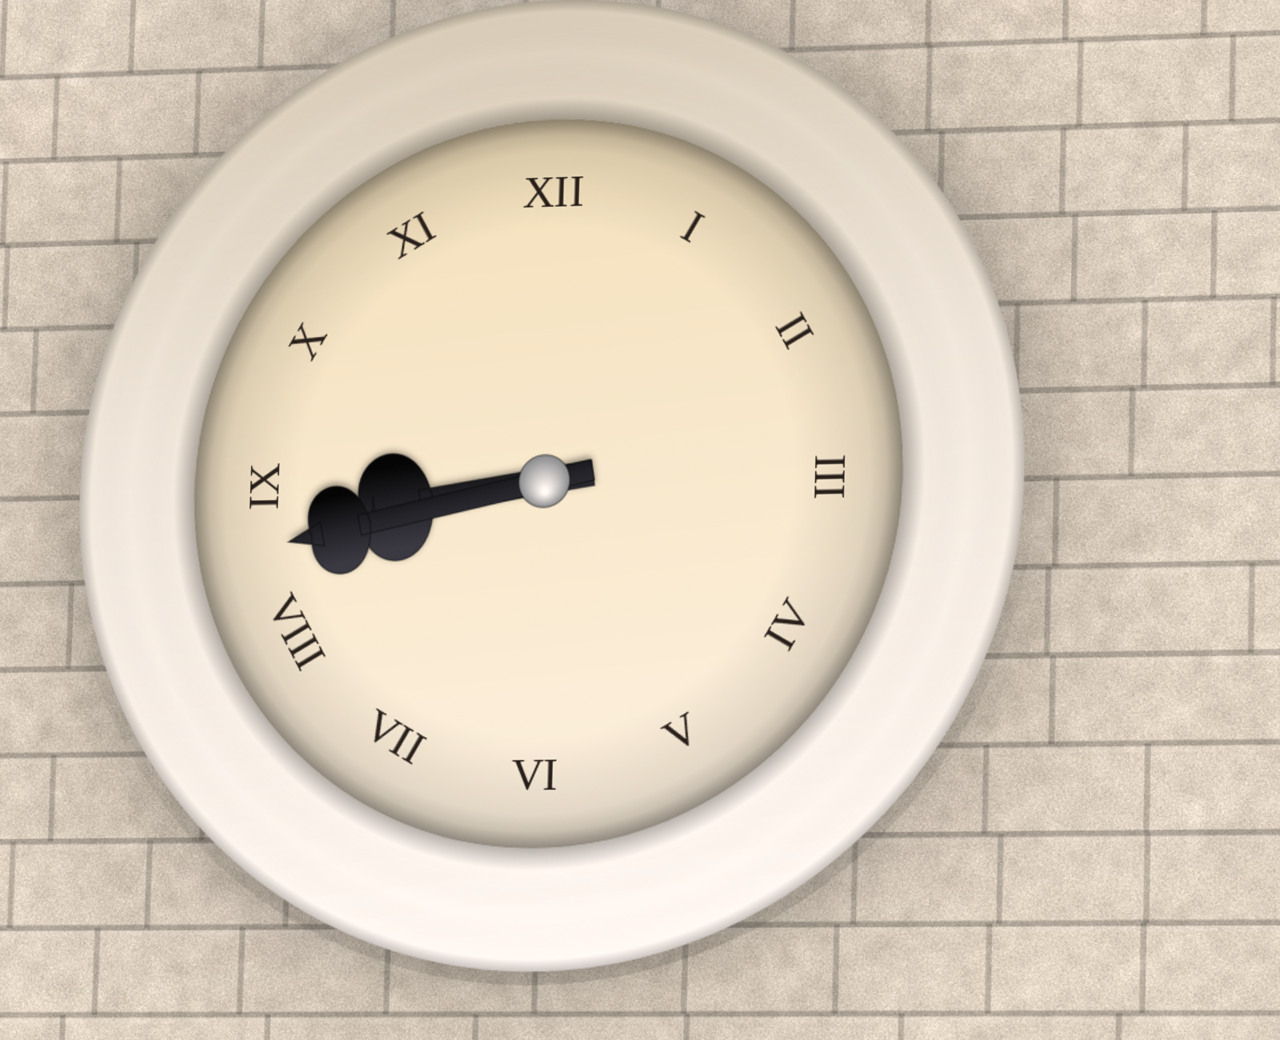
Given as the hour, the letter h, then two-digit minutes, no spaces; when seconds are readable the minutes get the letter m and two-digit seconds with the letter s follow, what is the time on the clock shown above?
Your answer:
8h43
